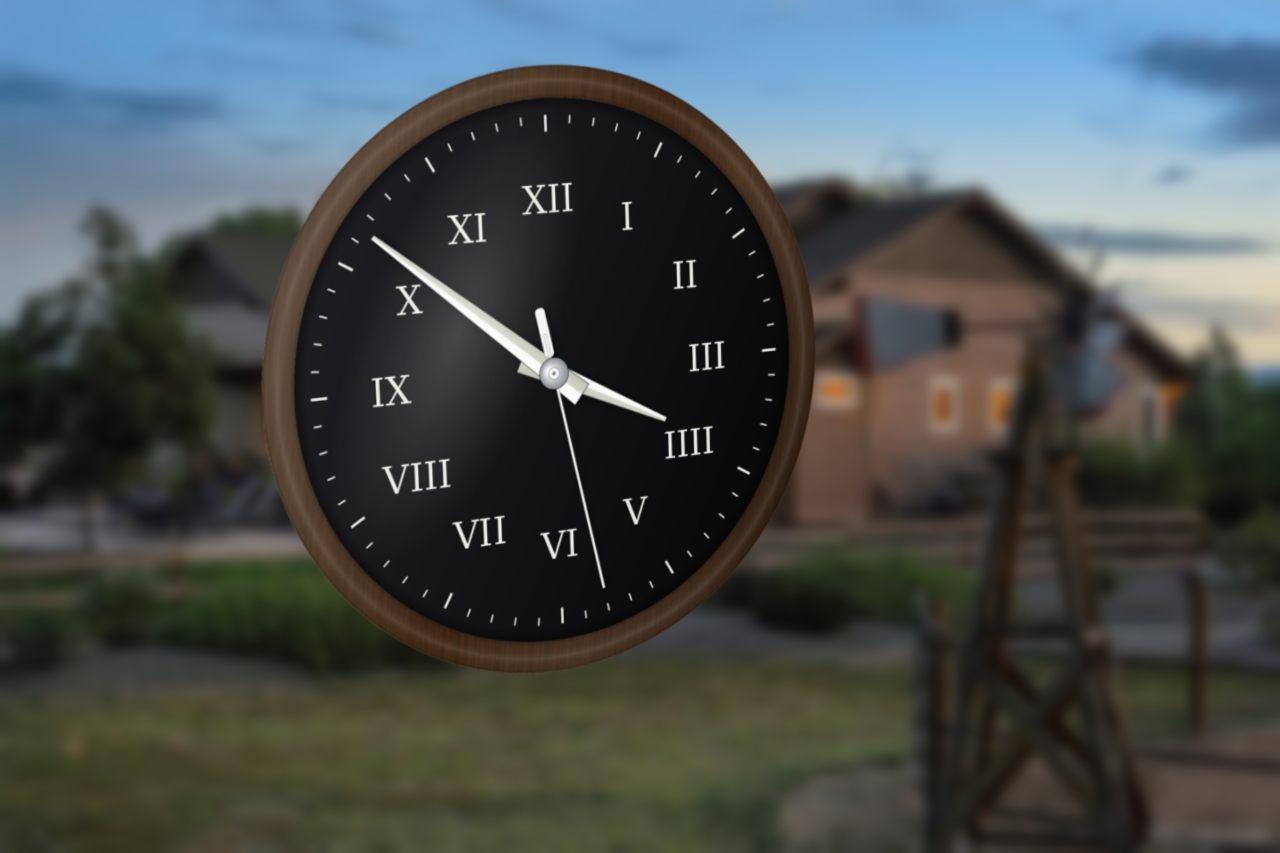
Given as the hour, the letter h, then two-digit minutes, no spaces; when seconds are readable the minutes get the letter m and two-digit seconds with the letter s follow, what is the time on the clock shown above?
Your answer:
3h51m28s
